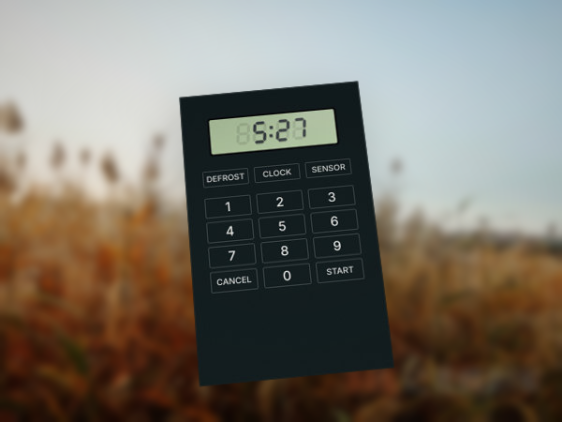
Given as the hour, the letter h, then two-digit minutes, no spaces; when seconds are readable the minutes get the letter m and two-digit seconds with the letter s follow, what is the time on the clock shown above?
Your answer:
5h27
